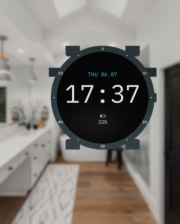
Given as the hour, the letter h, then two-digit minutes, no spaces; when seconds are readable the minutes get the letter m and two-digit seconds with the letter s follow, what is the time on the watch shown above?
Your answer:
17h37
